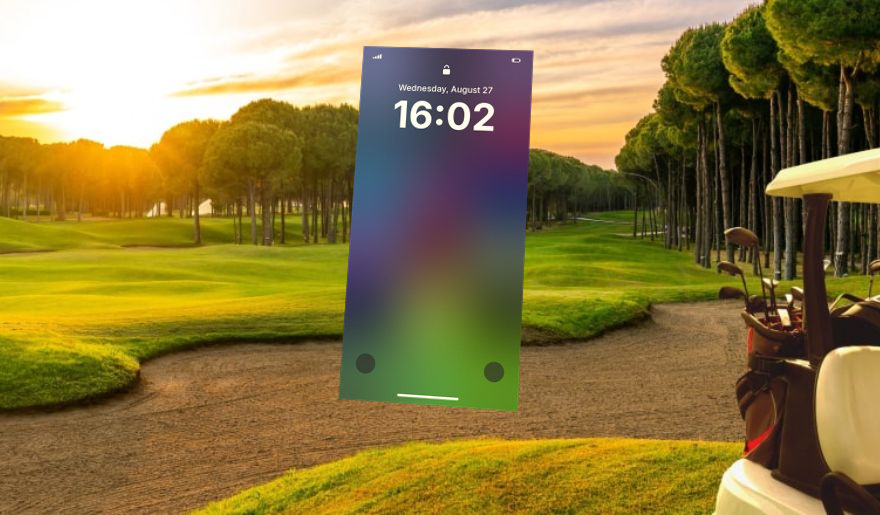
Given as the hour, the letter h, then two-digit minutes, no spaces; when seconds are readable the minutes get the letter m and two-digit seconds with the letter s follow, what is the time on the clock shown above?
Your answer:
16h02
